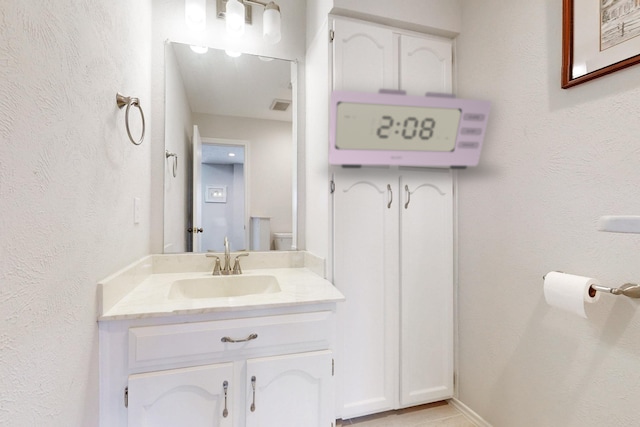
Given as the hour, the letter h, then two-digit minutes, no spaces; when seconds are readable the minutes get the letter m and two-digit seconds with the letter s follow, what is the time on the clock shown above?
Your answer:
2h08
